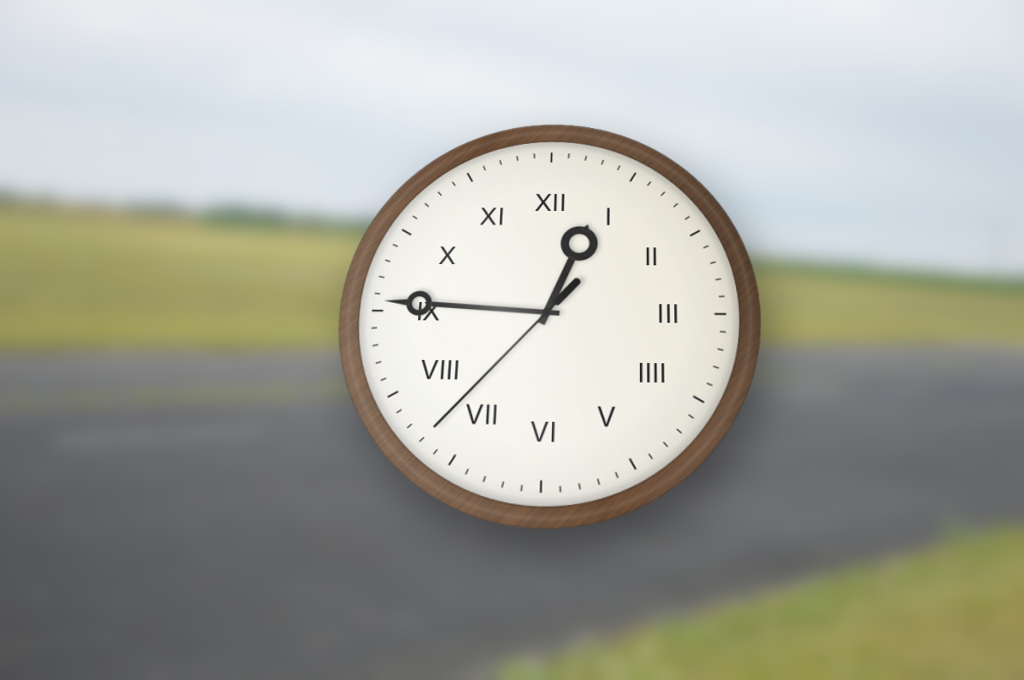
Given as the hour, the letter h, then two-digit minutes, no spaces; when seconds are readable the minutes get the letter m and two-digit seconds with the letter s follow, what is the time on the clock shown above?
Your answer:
12h45m37s
